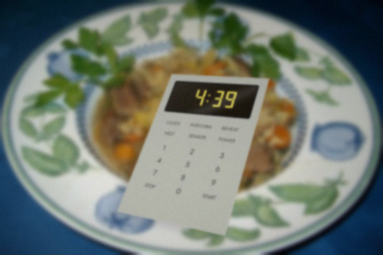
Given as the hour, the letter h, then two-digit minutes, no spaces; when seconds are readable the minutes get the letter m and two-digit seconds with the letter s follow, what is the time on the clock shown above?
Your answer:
4h39
